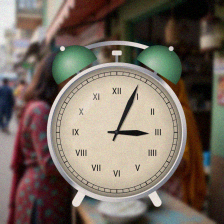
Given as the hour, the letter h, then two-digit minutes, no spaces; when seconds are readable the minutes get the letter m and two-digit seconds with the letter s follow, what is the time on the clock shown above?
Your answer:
3h04
